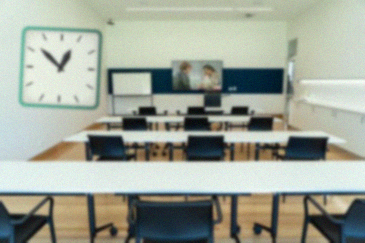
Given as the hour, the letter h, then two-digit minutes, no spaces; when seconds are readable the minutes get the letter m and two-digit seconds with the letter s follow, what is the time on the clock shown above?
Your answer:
12h52
